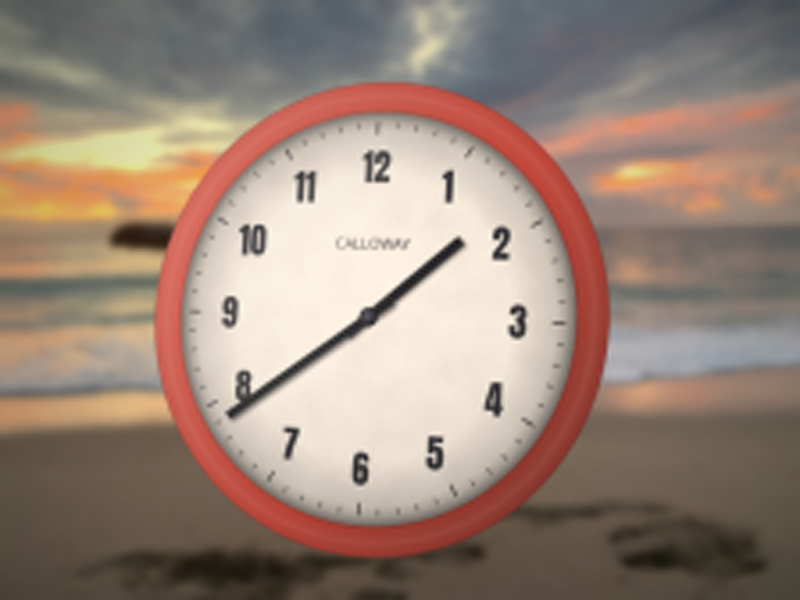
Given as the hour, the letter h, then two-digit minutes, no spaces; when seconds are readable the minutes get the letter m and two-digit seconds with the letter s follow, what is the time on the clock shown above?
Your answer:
1h39
